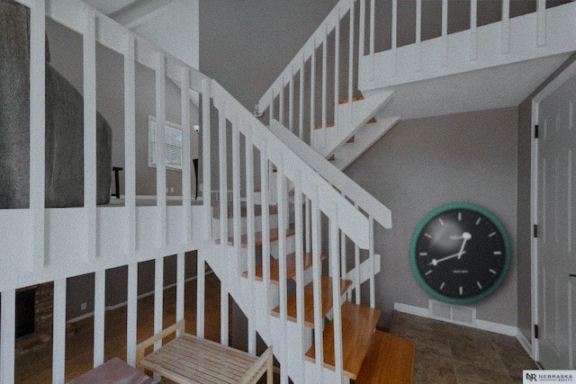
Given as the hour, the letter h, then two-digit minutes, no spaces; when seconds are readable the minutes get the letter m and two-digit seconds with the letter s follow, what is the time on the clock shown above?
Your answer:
12h42
